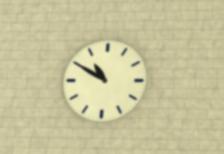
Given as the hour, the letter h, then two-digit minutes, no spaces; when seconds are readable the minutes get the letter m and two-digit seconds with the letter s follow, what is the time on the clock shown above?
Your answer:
10h50
